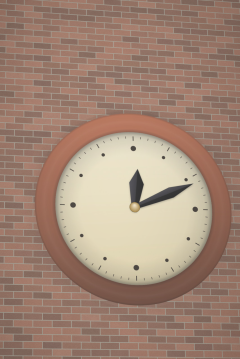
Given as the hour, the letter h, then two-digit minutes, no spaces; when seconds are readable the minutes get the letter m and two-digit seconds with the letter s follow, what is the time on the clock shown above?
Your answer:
12h11
